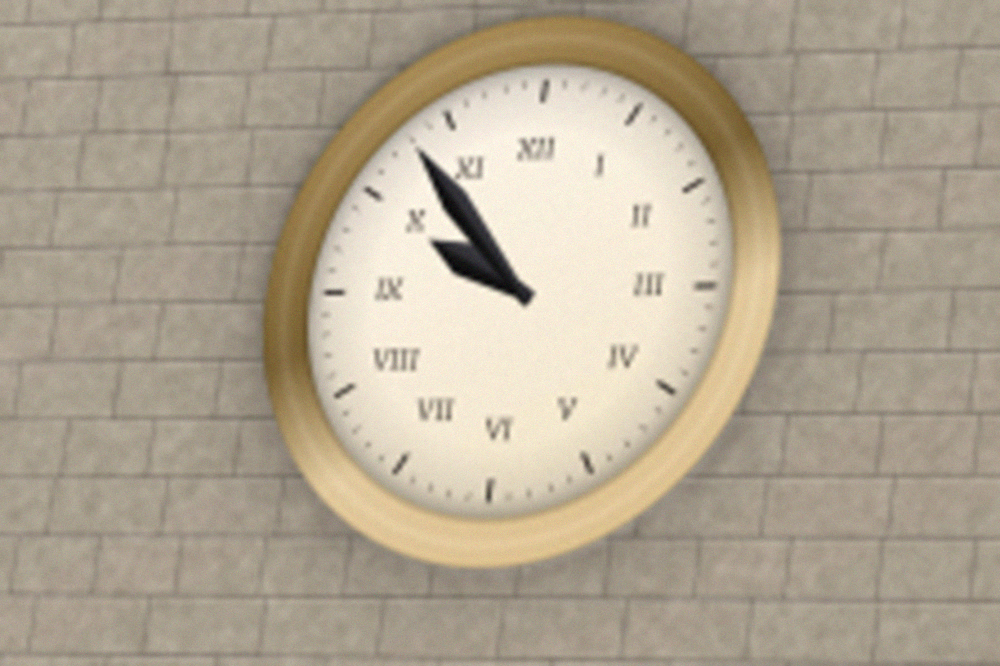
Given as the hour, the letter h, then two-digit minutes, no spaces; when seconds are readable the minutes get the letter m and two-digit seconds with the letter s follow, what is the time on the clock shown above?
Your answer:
9h53
